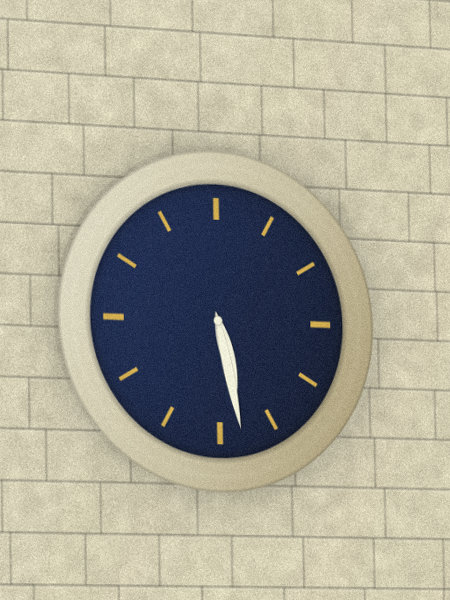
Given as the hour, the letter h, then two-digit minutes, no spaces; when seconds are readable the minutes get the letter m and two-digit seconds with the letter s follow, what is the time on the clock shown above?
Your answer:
5h28
